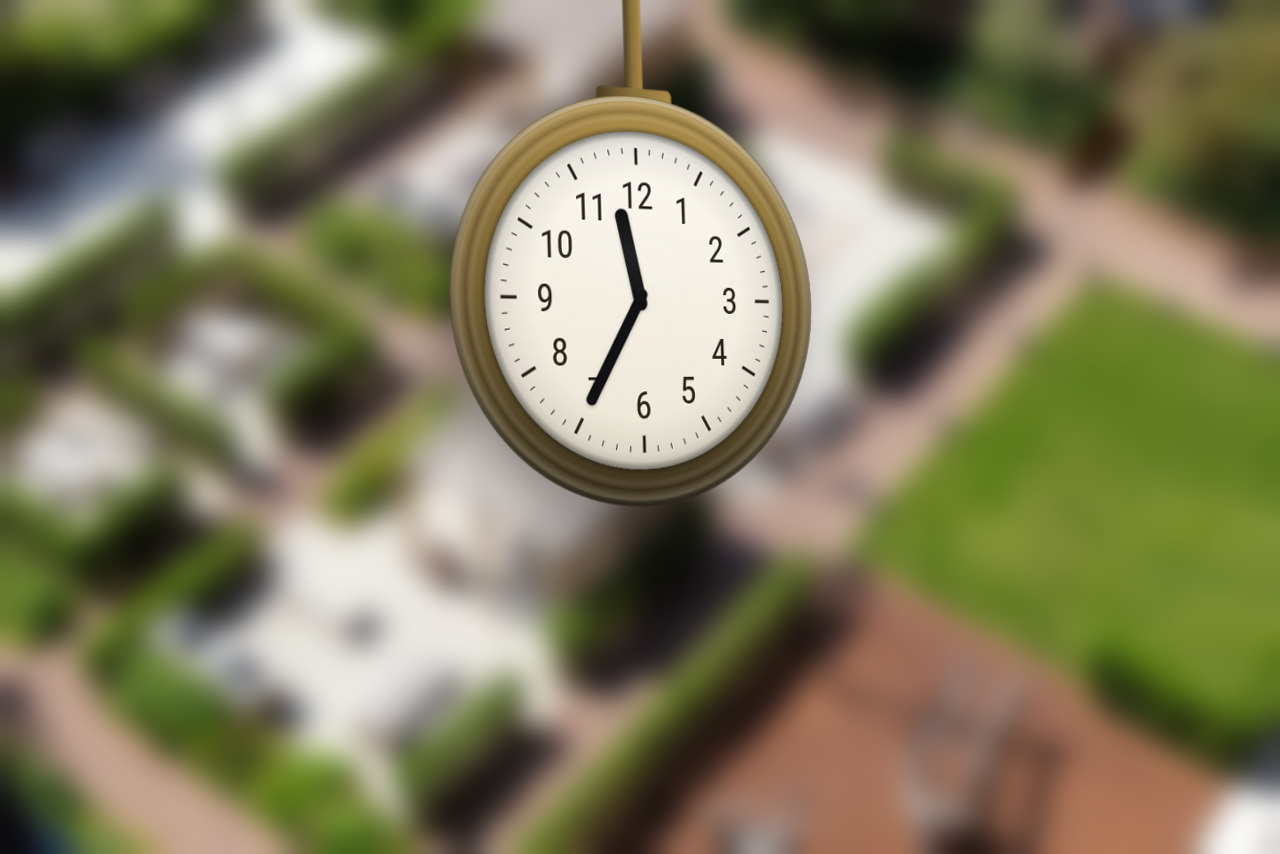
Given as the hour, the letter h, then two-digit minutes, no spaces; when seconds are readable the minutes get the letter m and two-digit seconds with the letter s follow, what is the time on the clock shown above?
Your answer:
11h35
